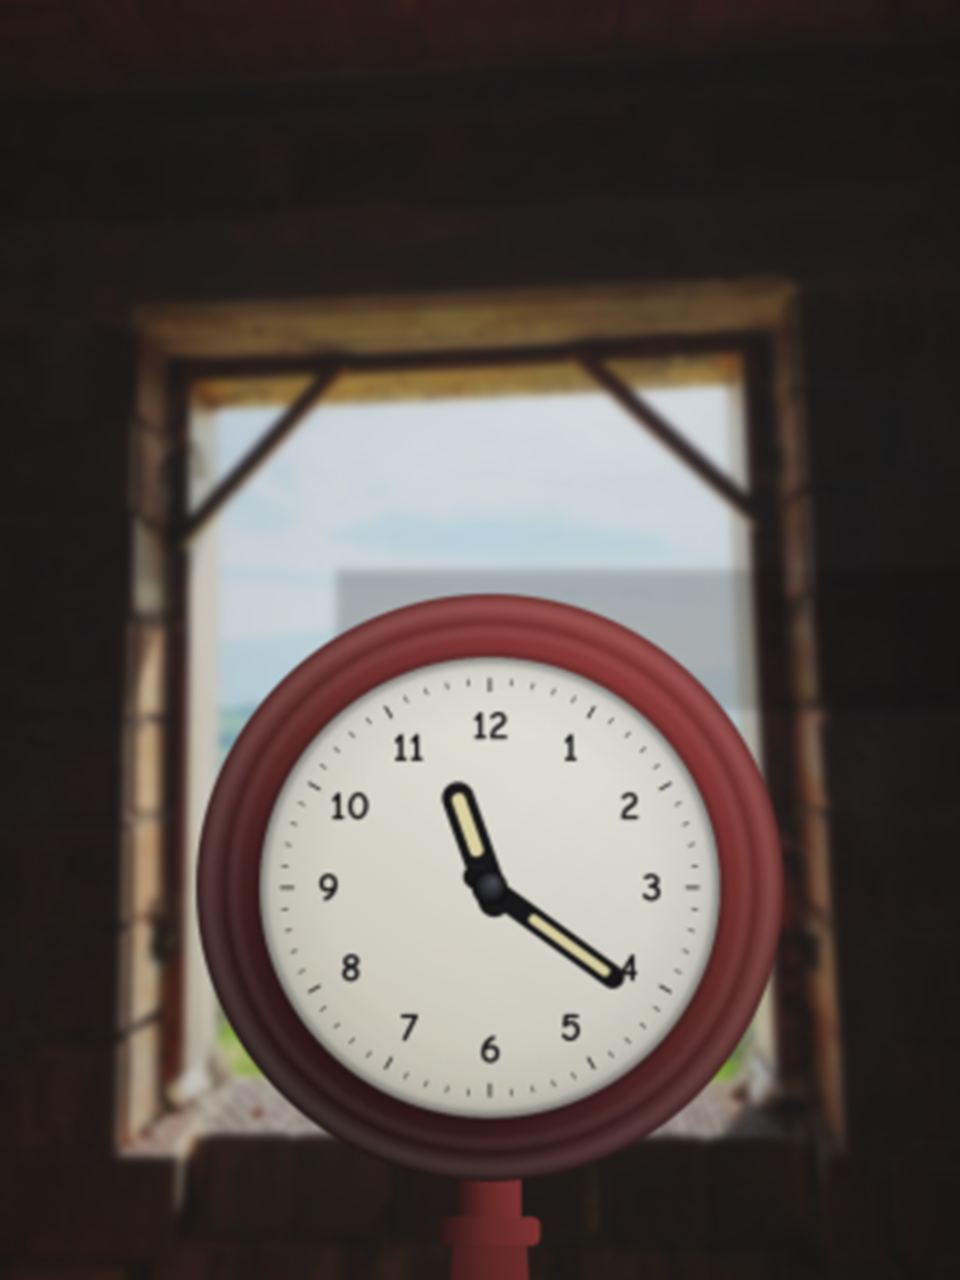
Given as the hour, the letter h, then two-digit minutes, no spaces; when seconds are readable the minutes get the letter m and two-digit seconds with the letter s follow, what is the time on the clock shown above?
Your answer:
11h21
